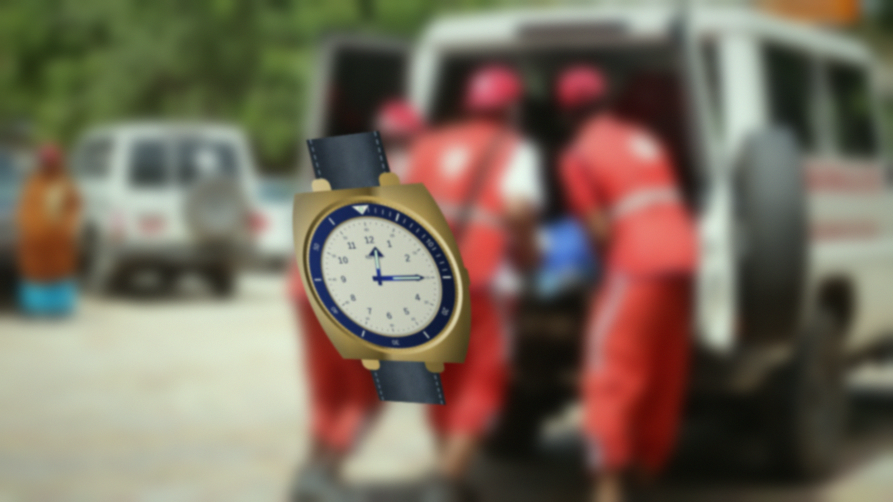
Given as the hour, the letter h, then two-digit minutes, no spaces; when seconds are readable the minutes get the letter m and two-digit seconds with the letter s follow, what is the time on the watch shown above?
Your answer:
12h15
